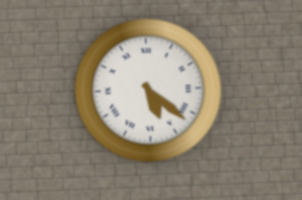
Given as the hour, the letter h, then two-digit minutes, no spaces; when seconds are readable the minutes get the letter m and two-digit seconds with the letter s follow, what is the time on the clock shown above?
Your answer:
5h22
